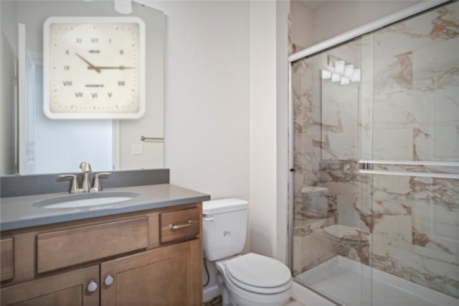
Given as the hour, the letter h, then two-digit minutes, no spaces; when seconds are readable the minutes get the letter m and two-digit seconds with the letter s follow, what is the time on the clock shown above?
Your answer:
10h15
